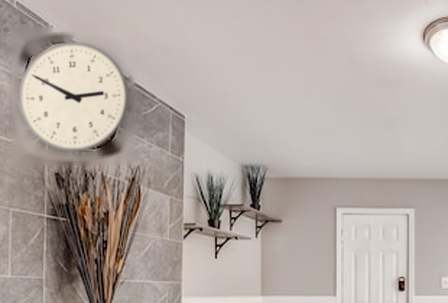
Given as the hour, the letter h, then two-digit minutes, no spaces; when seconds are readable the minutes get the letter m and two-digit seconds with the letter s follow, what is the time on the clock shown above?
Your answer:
2h50
